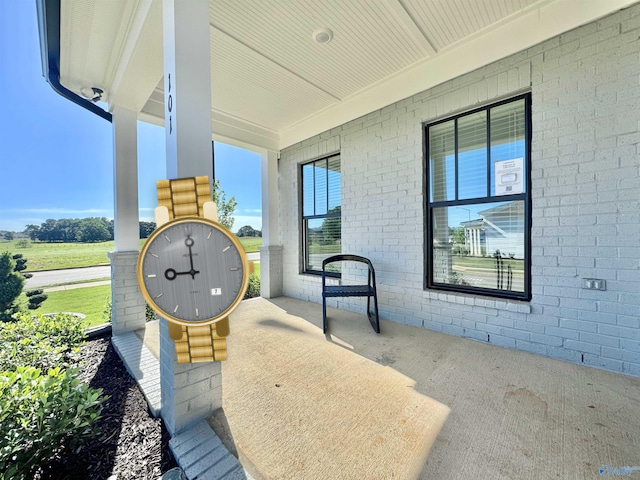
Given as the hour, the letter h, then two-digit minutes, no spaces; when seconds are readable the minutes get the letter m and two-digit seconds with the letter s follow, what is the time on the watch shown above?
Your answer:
9h00
